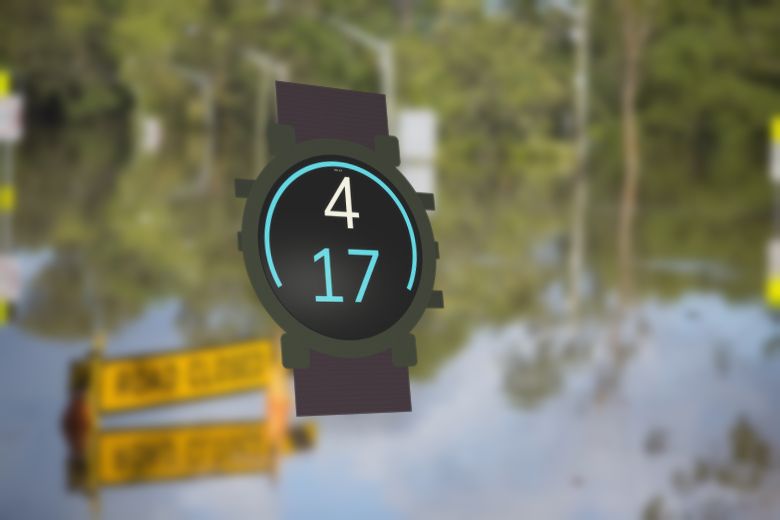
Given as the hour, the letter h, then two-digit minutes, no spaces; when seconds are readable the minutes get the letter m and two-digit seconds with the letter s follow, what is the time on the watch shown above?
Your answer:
4h17
